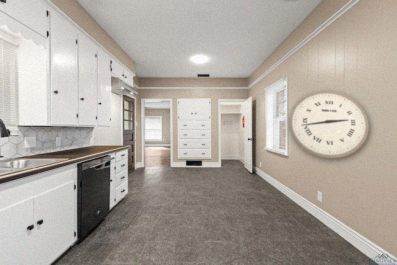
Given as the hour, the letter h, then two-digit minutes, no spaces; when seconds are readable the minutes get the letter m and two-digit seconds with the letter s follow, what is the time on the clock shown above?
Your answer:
2h43
